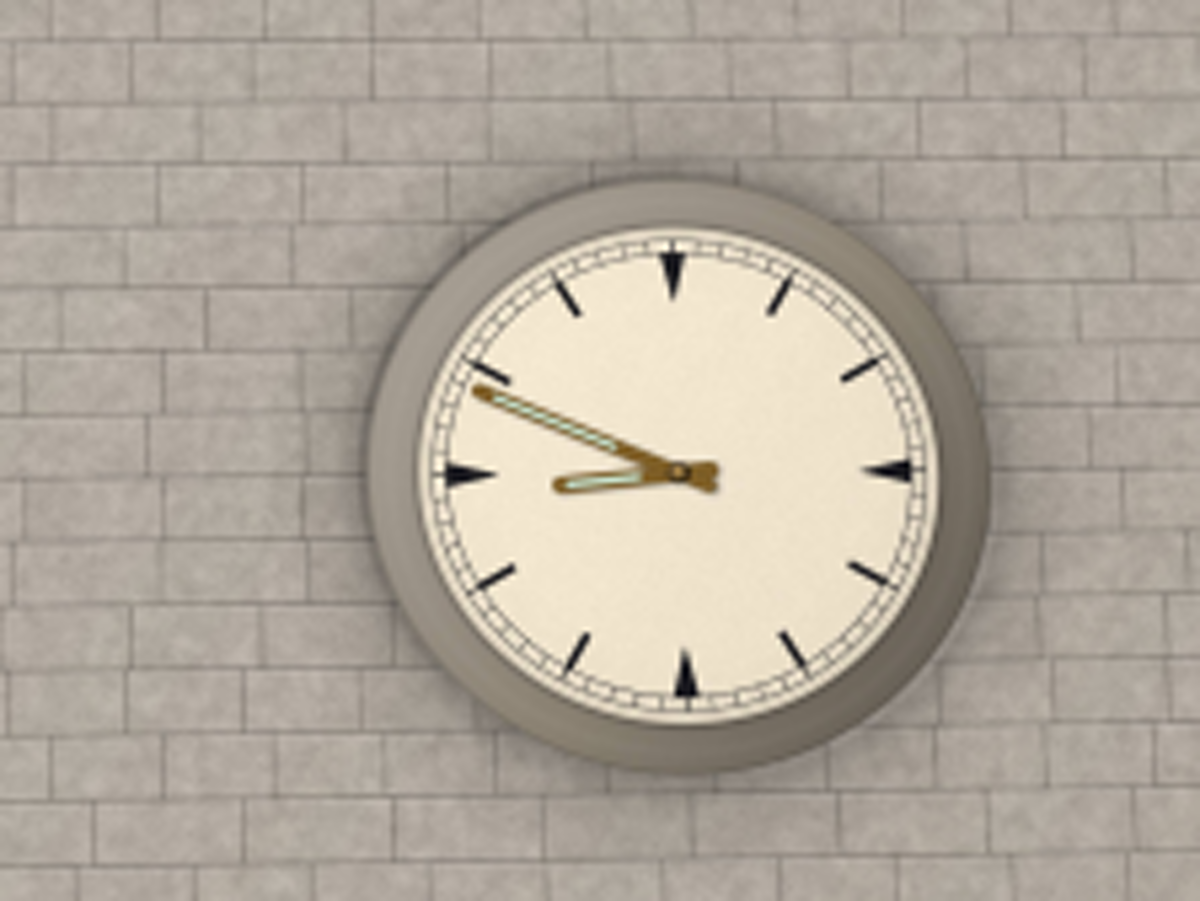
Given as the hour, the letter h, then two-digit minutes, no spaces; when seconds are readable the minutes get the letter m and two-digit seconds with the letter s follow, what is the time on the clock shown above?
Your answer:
8h49
